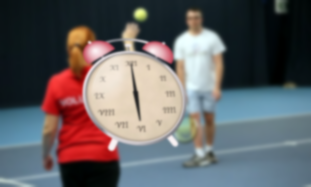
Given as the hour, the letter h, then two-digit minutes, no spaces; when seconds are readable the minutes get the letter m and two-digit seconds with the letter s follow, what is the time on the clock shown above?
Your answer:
6h00
